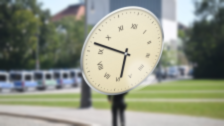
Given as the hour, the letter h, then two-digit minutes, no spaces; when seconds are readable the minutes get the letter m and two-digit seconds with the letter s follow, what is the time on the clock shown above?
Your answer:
5h47
